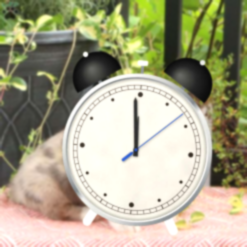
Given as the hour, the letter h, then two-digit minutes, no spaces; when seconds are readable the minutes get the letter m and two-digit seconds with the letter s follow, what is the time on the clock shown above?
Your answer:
11h59m08s
